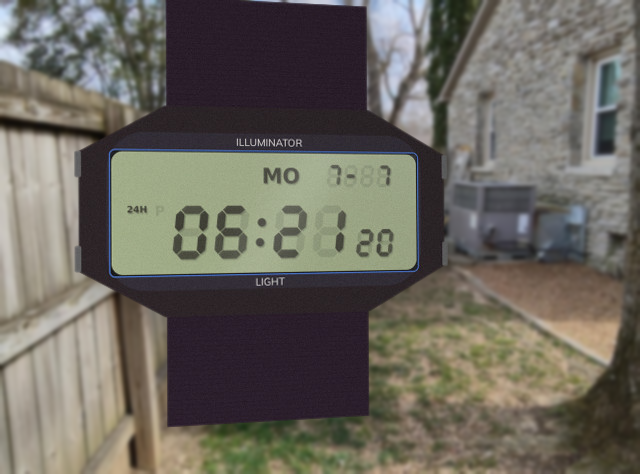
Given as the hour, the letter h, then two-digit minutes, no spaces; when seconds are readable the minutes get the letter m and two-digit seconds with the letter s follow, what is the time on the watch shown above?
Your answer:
6h21m20s
